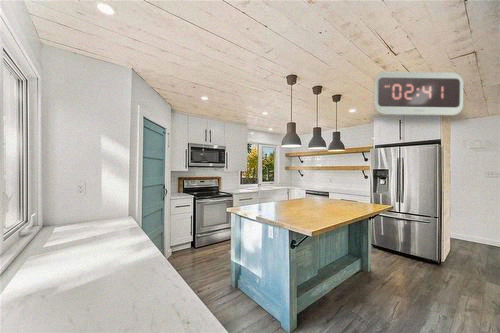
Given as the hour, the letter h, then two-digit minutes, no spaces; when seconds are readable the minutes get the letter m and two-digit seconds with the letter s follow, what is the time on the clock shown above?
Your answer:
2h41
